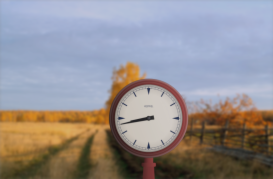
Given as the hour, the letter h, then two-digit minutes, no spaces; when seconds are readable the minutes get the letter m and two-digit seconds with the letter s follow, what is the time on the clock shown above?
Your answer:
8h43
